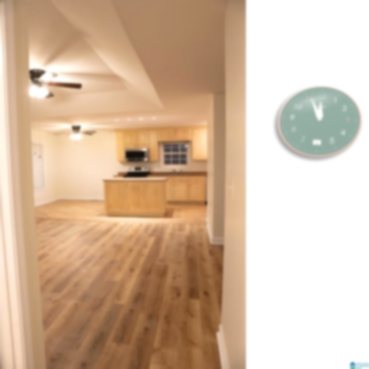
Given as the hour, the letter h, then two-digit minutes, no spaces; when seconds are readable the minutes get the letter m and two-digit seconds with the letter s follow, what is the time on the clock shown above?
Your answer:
11h56
